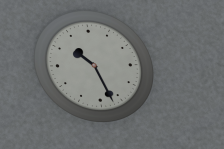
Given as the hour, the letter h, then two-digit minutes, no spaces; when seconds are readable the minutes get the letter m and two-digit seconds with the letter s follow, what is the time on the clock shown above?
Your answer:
10h27
